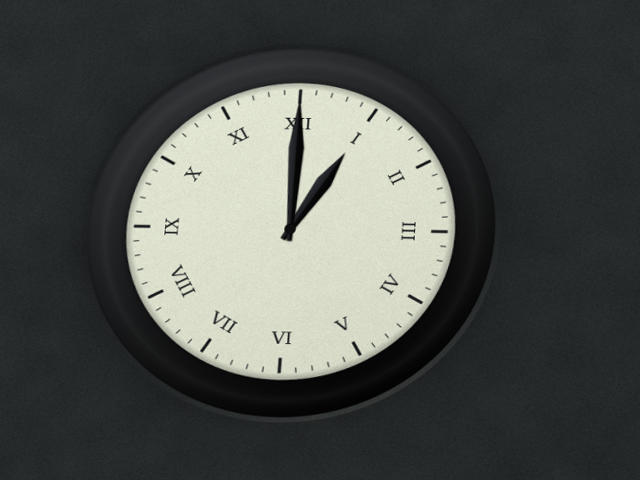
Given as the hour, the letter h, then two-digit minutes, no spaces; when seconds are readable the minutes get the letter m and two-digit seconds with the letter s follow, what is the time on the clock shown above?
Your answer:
1h00
